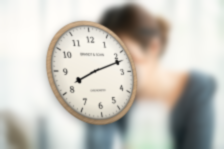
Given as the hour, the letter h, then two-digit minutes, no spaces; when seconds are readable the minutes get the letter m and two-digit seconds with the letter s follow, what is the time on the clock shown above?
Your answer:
8h12
